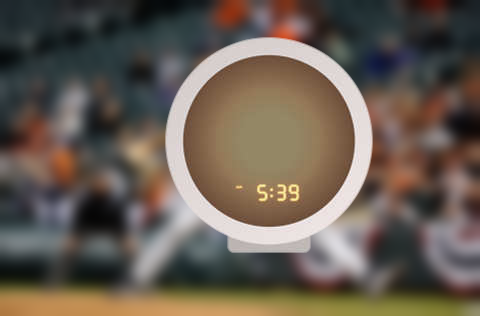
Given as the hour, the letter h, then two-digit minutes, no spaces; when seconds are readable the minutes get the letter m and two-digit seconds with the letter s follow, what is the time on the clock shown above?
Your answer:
5h39
